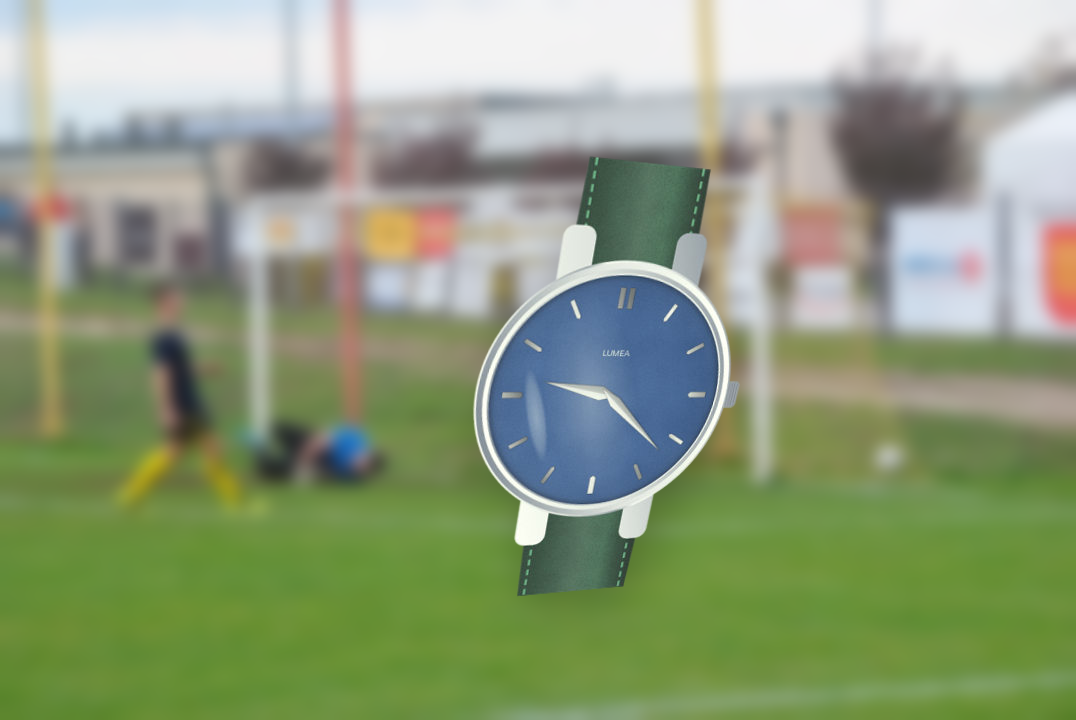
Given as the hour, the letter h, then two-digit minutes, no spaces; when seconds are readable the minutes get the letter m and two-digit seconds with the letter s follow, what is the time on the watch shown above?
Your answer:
9h22
